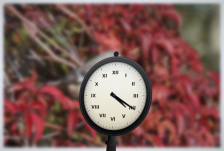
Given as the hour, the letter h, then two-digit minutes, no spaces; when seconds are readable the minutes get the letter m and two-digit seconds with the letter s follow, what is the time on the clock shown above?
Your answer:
4h20
